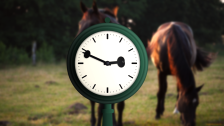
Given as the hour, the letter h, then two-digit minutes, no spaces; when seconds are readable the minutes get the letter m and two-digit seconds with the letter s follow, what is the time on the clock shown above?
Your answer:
2h49
